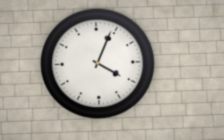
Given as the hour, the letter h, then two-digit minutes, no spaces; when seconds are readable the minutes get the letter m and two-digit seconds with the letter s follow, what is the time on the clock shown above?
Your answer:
4h04
